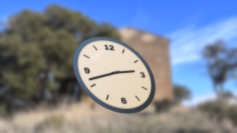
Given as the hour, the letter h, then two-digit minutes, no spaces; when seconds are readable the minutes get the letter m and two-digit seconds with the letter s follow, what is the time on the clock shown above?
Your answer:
2h42
